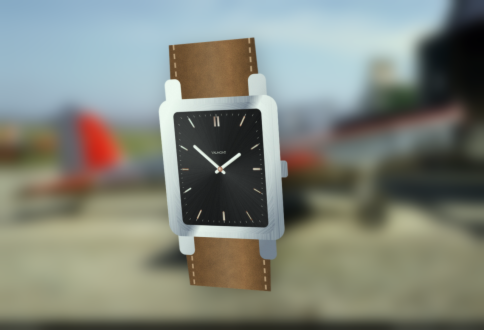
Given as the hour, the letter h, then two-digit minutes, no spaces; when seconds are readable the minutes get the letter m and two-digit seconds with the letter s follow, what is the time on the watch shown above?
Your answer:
1h52
